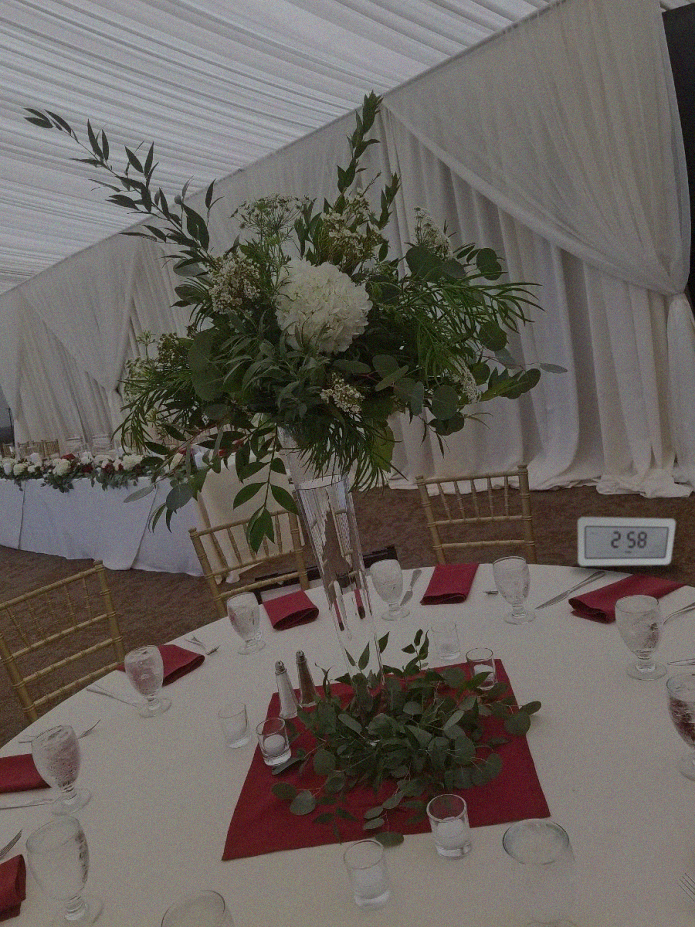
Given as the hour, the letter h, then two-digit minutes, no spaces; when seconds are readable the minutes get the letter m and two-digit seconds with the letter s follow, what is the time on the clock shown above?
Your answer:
2h58
